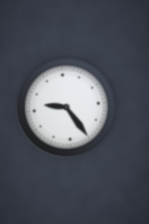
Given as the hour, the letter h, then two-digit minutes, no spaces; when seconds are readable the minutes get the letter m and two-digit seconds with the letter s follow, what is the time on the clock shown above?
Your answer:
9h25
